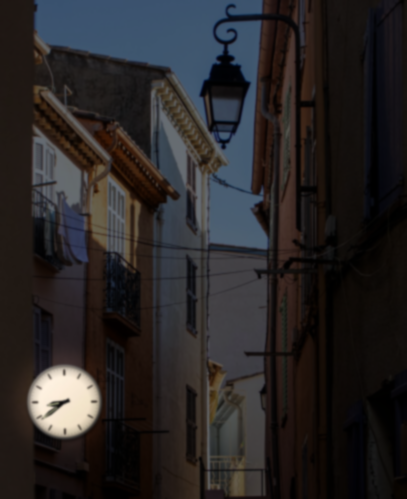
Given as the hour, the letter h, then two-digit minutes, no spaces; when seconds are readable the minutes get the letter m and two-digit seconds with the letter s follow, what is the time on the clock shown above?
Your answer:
8h39
